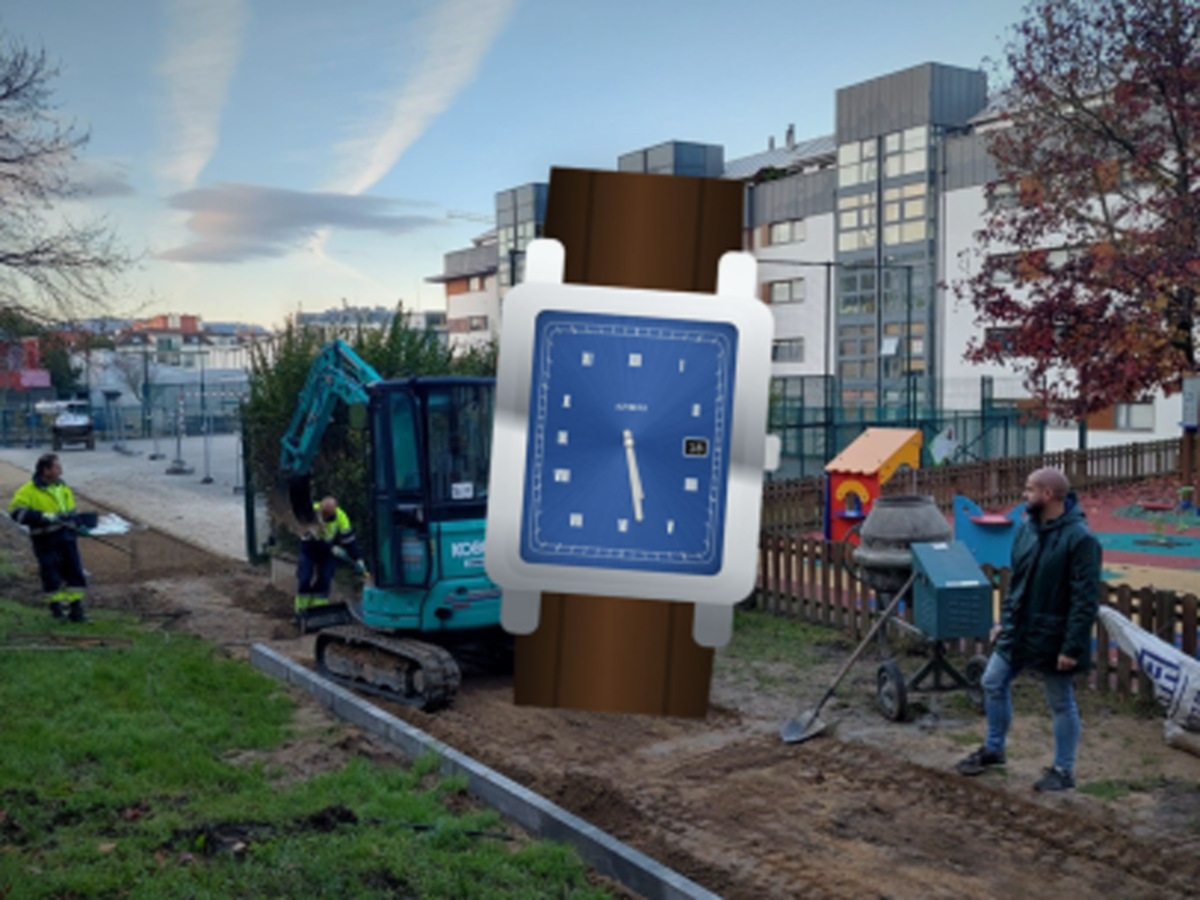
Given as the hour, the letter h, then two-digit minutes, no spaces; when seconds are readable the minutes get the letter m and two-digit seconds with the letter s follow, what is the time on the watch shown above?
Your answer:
5h28
